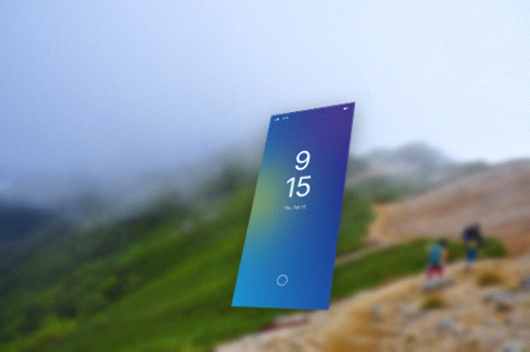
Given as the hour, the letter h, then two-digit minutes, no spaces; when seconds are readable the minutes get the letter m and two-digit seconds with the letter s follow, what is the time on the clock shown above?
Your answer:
9h15
